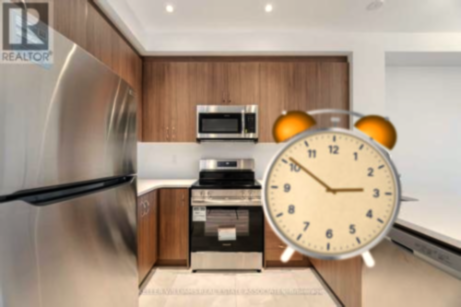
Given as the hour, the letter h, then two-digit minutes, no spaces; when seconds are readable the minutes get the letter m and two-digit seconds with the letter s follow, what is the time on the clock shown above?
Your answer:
2h51
